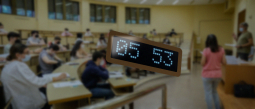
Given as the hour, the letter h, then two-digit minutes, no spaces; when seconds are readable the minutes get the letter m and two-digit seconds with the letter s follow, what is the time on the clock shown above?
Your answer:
5h53
